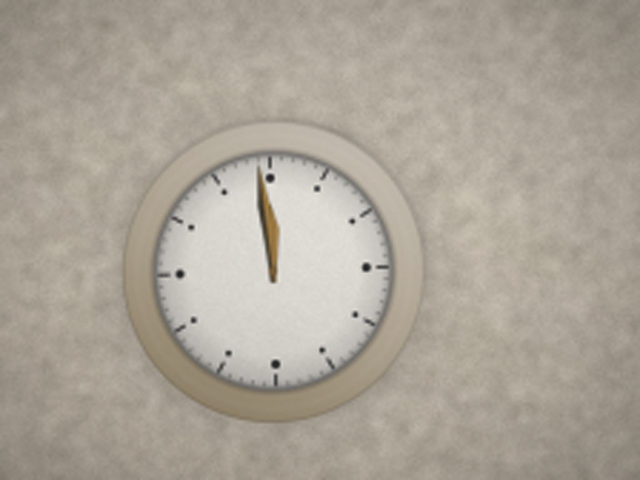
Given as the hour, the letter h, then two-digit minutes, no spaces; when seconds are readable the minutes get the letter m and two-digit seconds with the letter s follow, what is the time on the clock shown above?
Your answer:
11h59
